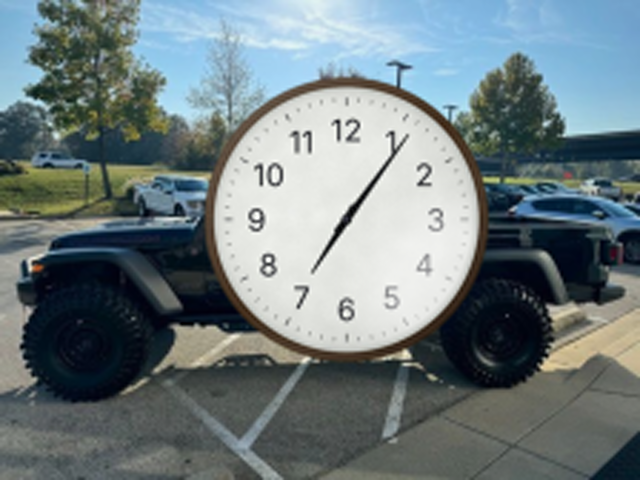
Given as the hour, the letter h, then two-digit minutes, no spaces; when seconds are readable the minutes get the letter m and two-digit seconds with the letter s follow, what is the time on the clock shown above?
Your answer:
7h06
